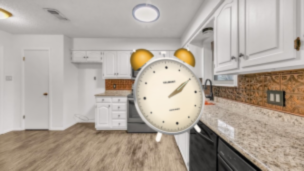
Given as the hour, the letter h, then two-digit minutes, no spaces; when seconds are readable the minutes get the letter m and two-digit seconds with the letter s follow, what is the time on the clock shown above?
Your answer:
2h10
